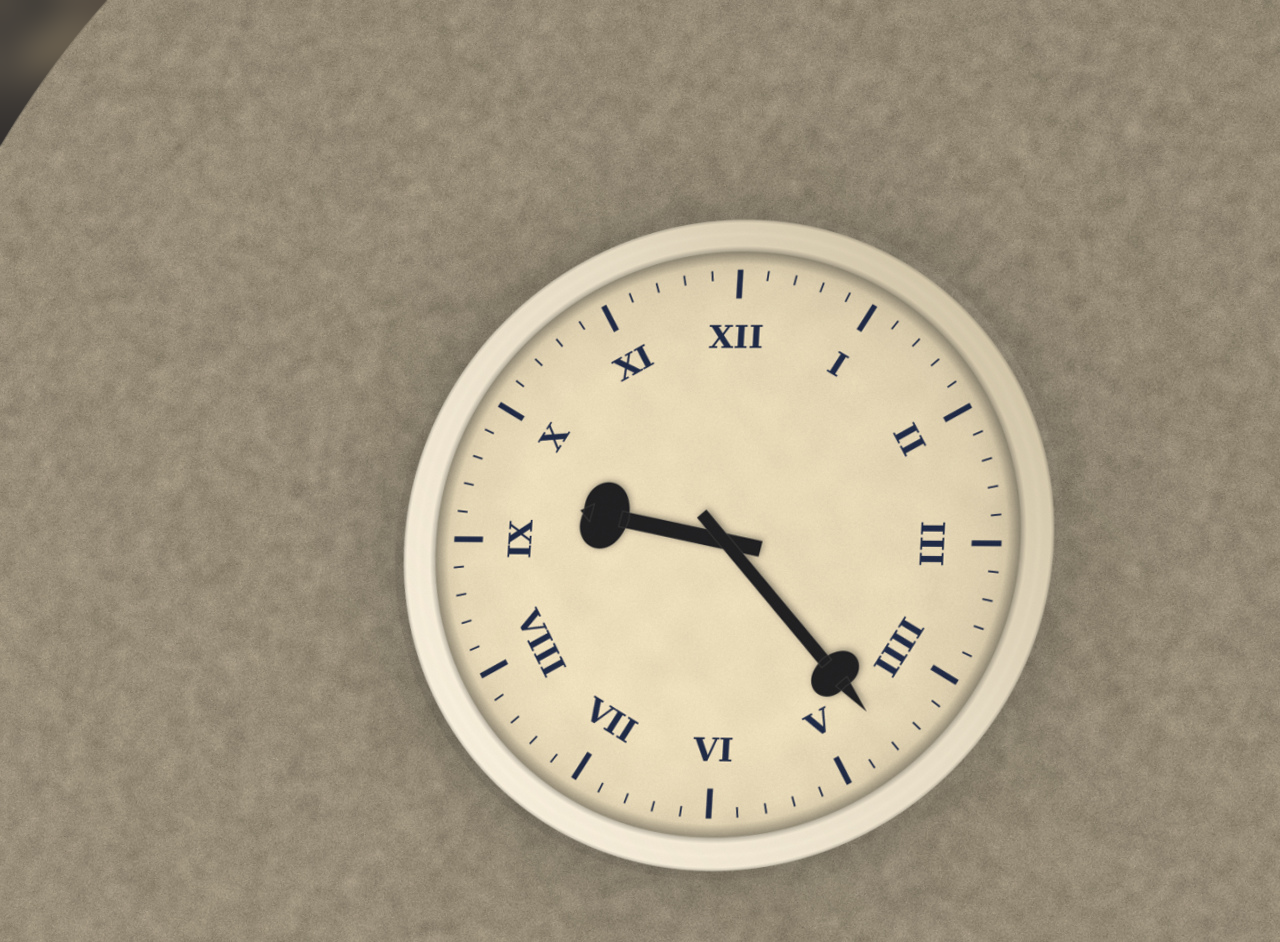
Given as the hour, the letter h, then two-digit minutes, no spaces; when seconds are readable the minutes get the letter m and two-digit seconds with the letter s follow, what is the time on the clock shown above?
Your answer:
9h23
